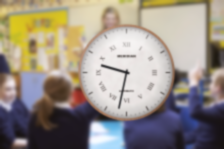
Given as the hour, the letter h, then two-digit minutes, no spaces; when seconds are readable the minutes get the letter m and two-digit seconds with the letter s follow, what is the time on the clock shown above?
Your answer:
9h32
